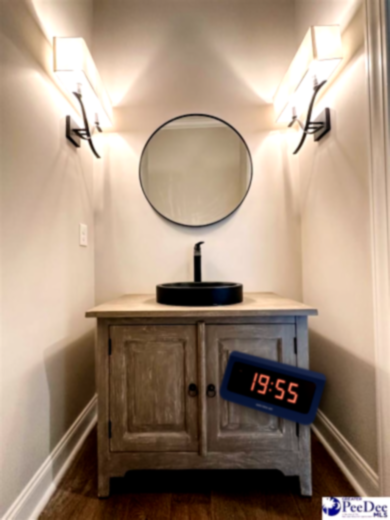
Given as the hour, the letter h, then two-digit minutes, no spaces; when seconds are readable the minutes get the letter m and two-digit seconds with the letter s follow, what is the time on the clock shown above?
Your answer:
19h55
